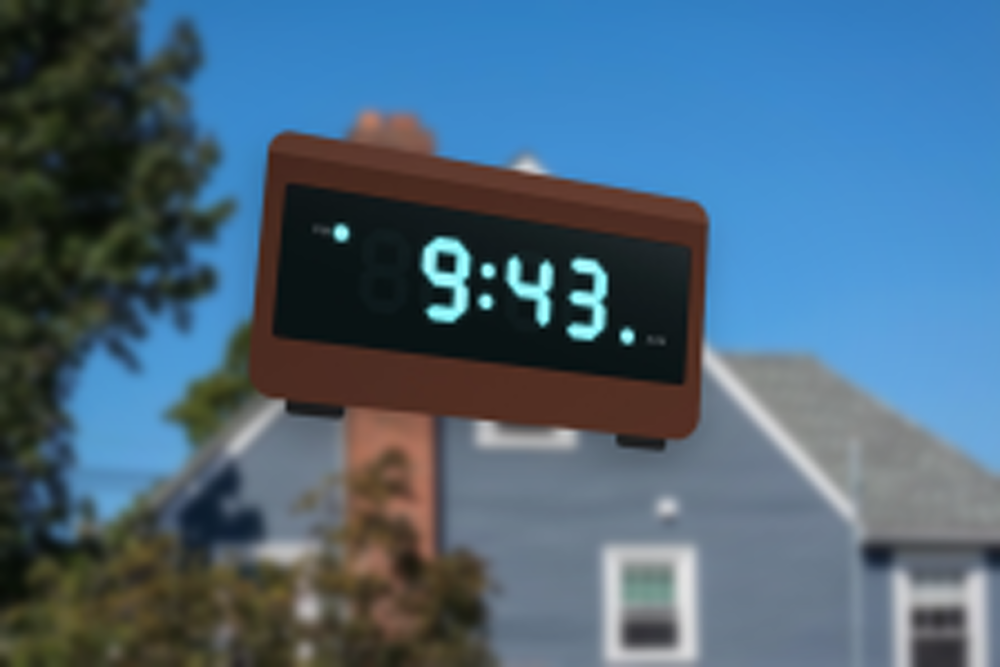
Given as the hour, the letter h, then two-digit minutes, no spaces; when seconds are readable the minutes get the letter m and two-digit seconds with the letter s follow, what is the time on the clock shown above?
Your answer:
9h43
